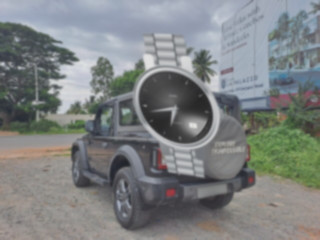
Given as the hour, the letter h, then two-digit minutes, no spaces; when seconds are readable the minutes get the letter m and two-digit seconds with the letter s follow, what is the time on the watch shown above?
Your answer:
6h43
